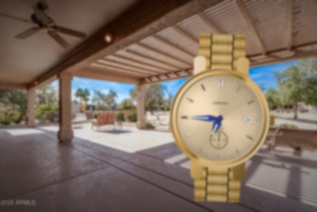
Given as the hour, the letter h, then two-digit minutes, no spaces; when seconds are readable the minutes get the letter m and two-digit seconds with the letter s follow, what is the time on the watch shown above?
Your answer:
6h45
